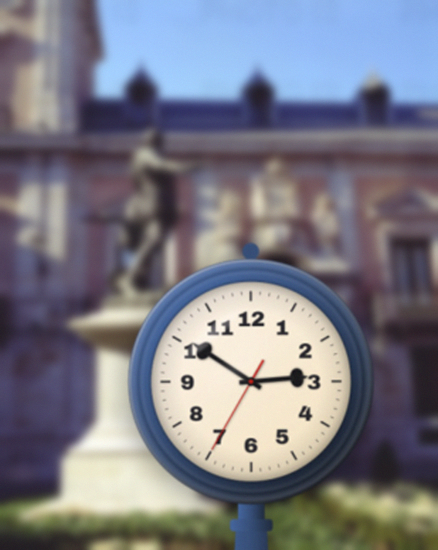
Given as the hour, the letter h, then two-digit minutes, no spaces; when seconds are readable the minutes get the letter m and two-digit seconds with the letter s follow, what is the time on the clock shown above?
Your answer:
2h50m35s
